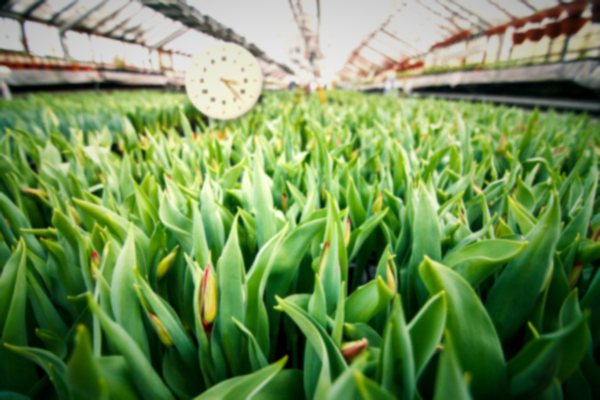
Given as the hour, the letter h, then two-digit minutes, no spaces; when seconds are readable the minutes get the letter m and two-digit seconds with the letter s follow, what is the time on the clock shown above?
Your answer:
3h23
